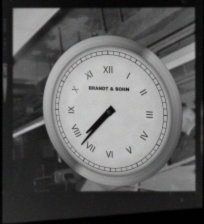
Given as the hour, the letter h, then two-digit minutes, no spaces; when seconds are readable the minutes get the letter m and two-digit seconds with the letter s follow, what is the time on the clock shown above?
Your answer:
7h37
